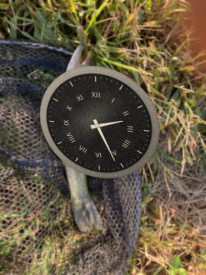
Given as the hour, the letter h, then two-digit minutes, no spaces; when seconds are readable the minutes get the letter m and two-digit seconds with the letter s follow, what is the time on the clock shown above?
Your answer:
2h26
